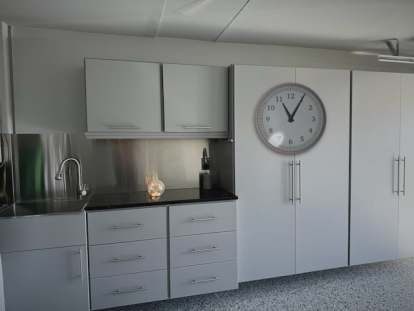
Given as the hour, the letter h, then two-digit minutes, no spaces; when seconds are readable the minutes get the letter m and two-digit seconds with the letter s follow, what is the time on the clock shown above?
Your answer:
11h05
